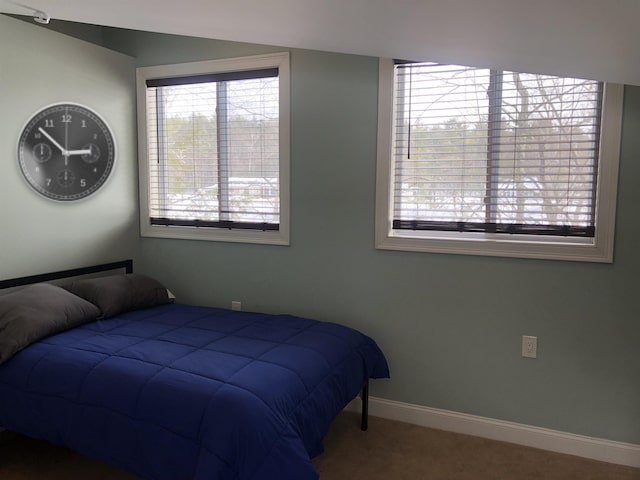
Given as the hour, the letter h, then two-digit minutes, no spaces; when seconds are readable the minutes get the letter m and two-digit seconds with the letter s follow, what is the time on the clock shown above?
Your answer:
2h52
